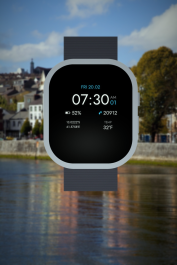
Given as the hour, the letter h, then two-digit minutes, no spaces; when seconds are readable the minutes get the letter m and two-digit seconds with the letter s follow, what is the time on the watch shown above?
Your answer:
7h30
